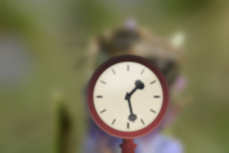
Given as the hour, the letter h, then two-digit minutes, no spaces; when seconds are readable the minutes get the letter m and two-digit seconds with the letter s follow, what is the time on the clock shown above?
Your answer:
1h28
